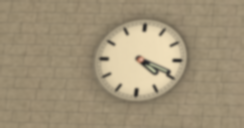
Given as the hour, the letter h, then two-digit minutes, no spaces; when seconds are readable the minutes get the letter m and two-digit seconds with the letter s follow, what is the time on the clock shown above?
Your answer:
4h19
